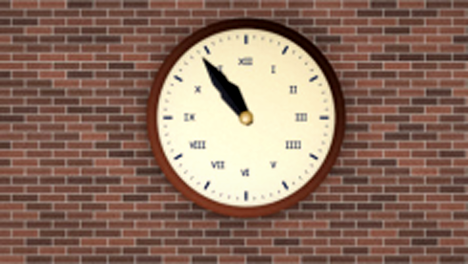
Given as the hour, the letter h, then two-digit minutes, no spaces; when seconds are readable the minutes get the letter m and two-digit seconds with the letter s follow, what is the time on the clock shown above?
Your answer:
10h54
